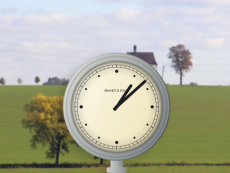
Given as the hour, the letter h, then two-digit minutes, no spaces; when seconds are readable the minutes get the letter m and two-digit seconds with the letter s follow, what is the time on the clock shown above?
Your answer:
1h08
